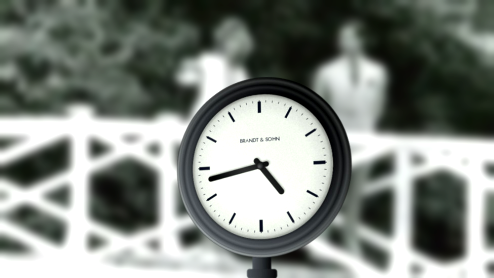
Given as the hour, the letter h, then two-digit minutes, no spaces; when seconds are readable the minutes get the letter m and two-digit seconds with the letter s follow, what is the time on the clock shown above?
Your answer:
4h43
